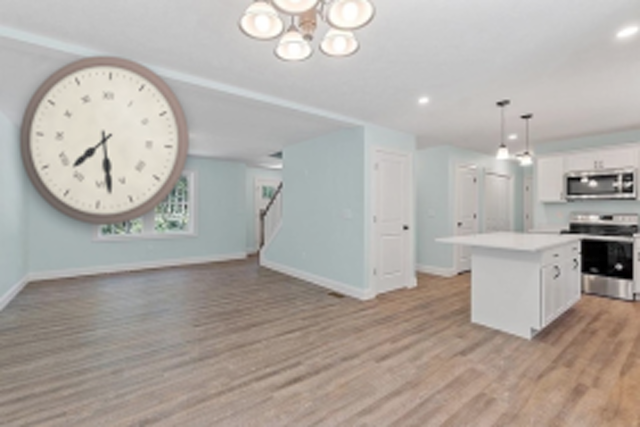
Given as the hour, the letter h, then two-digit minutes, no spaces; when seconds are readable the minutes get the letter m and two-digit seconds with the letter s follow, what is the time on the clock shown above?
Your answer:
7h28
